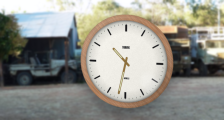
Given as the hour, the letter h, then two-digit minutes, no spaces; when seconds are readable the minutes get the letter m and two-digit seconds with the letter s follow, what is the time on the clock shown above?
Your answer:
10h32
